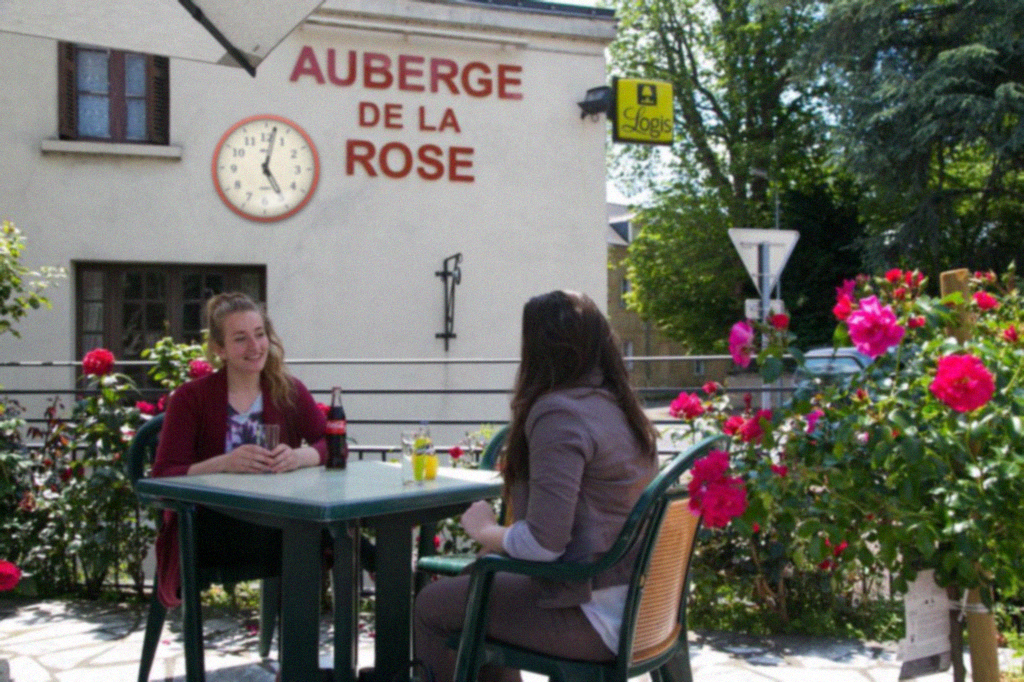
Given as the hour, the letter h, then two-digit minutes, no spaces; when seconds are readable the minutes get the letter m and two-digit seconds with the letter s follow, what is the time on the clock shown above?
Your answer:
5h02
